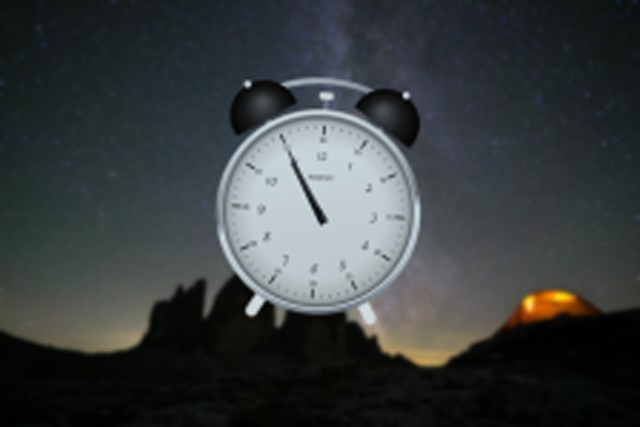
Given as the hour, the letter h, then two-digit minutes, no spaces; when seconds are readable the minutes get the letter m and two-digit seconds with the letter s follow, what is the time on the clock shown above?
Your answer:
10h55
